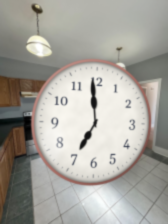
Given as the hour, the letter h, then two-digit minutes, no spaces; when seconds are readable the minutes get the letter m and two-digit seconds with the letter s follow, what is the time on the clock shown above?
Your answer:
6h59
